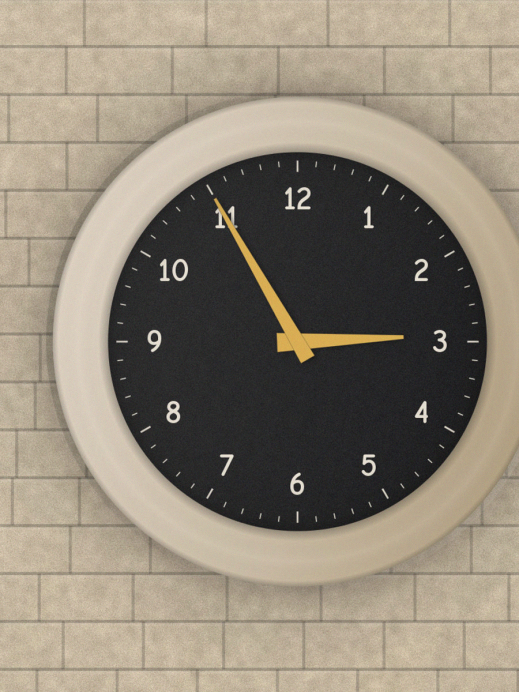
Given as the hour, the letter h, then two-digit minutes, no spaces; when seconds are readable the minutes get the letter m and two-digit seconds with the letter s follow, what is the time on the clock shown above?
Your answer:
2h55
